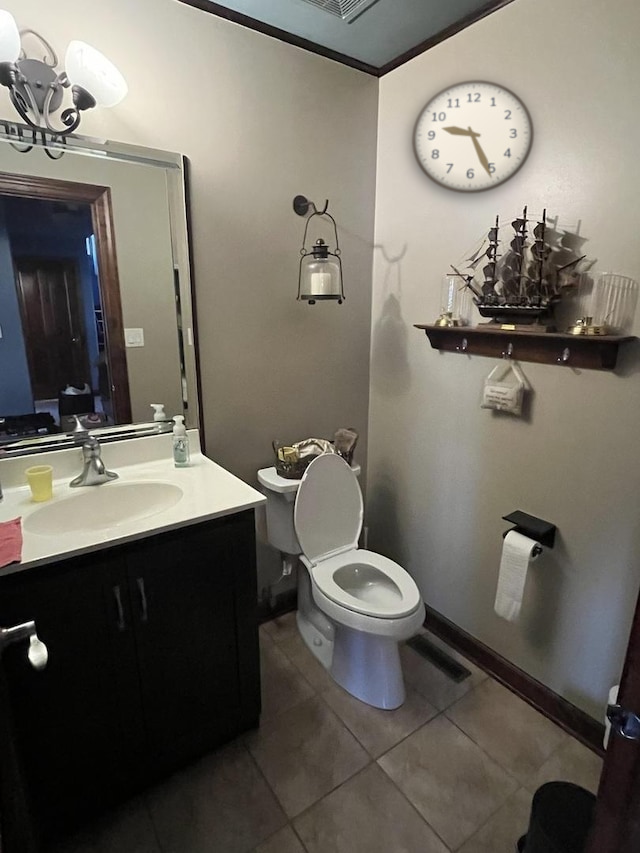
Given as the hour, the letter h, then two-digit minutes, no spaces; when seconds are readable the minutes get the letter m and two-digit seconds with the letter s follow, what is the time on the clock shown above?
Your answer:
9h26
